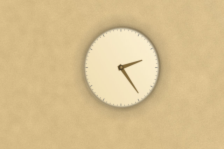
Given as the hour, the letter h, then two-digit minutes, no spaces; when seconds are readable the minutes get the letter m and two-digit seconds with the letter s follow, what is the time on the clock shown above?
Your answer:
2h24
